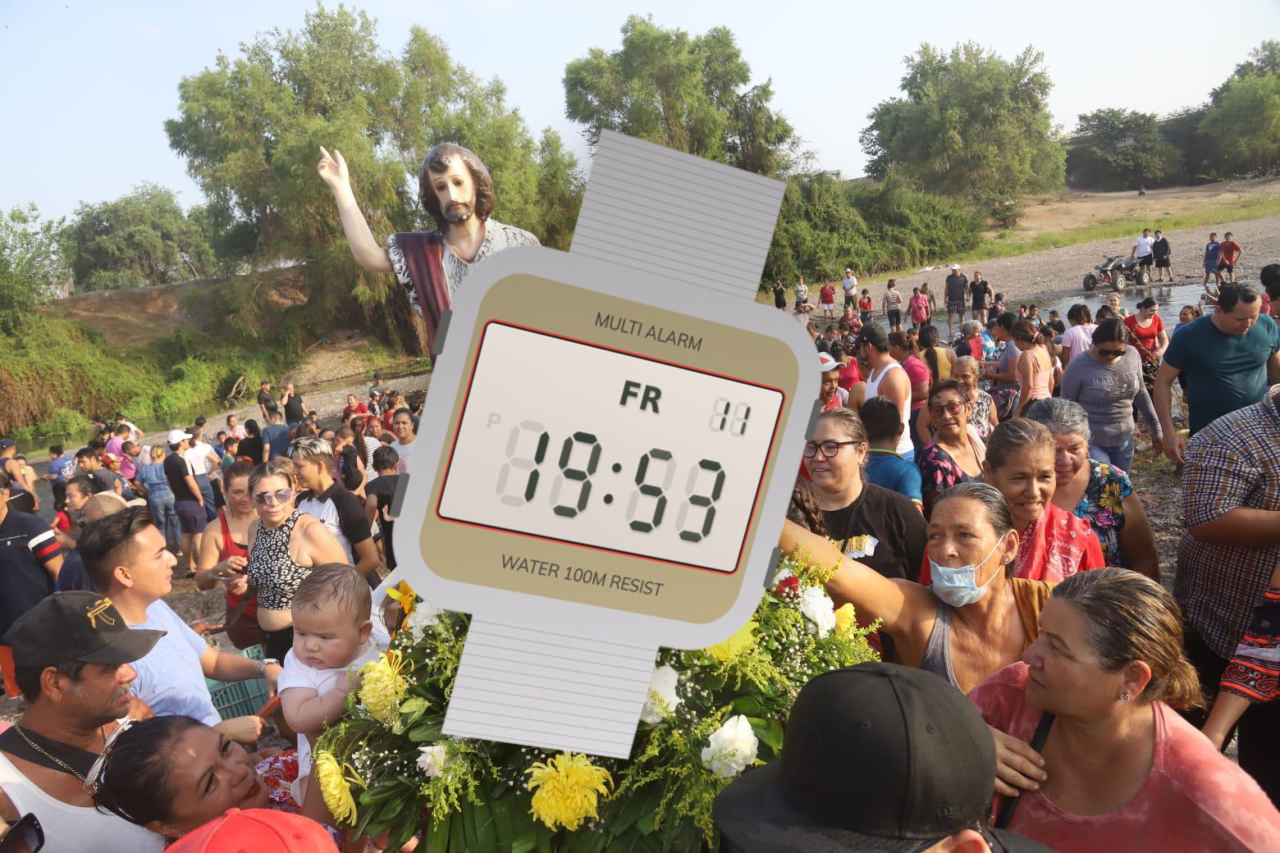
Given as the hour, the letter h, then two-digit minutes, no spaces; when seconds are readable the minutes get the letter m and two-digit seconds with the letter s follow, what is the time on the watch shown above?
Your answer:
19h53
